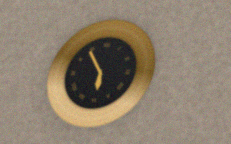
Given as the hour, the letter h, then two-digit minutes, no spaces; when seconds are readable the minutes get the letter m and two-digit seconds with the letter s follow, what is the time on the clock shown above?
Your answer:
5h54
